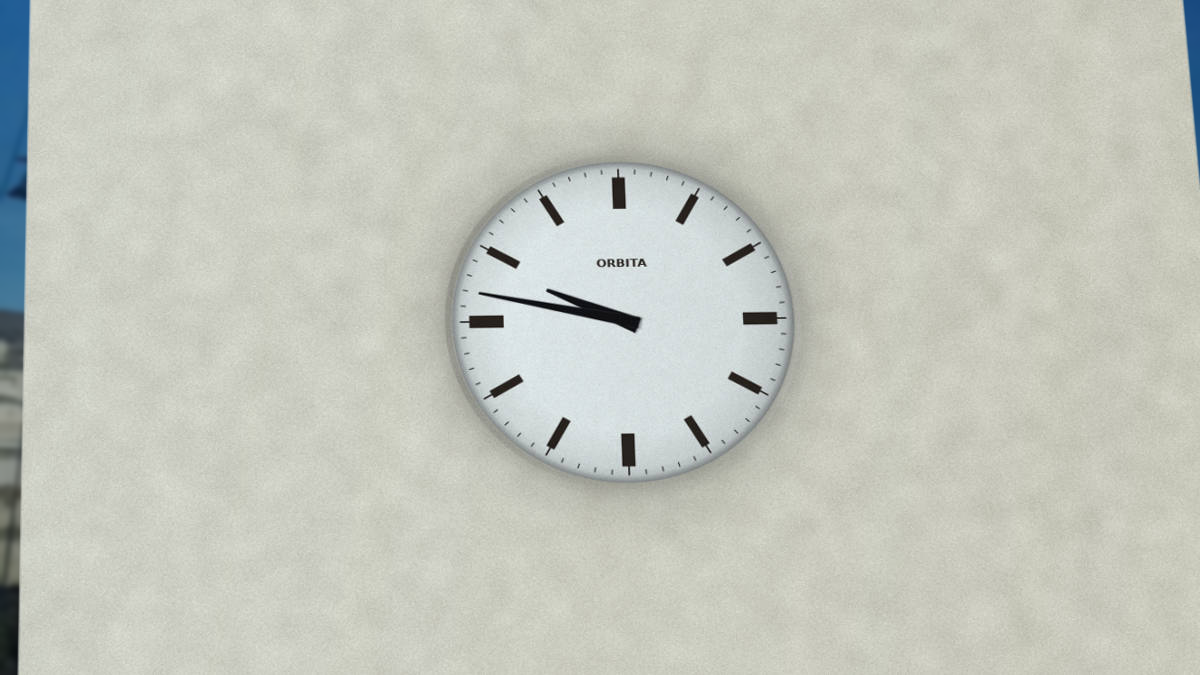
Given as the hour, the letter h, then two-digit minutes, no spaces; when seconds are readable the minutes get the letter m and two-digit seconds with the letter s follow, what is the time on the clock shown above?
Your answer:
9h47
